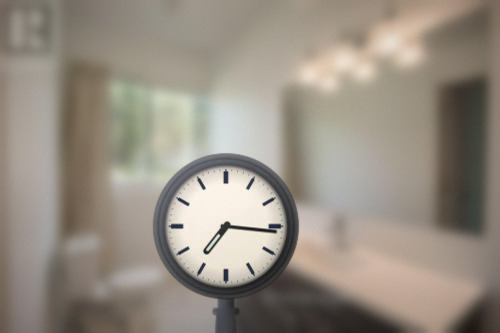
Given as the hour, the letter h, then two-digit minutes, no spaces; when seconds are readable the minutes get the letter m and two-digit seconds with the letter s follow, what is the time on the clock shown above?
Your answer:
7h16
